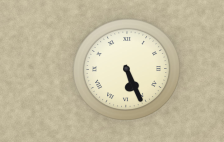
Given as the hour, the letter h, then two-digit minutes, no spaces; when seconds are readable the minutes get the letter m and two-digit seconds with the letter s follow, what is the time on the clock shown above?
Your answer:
5h26
